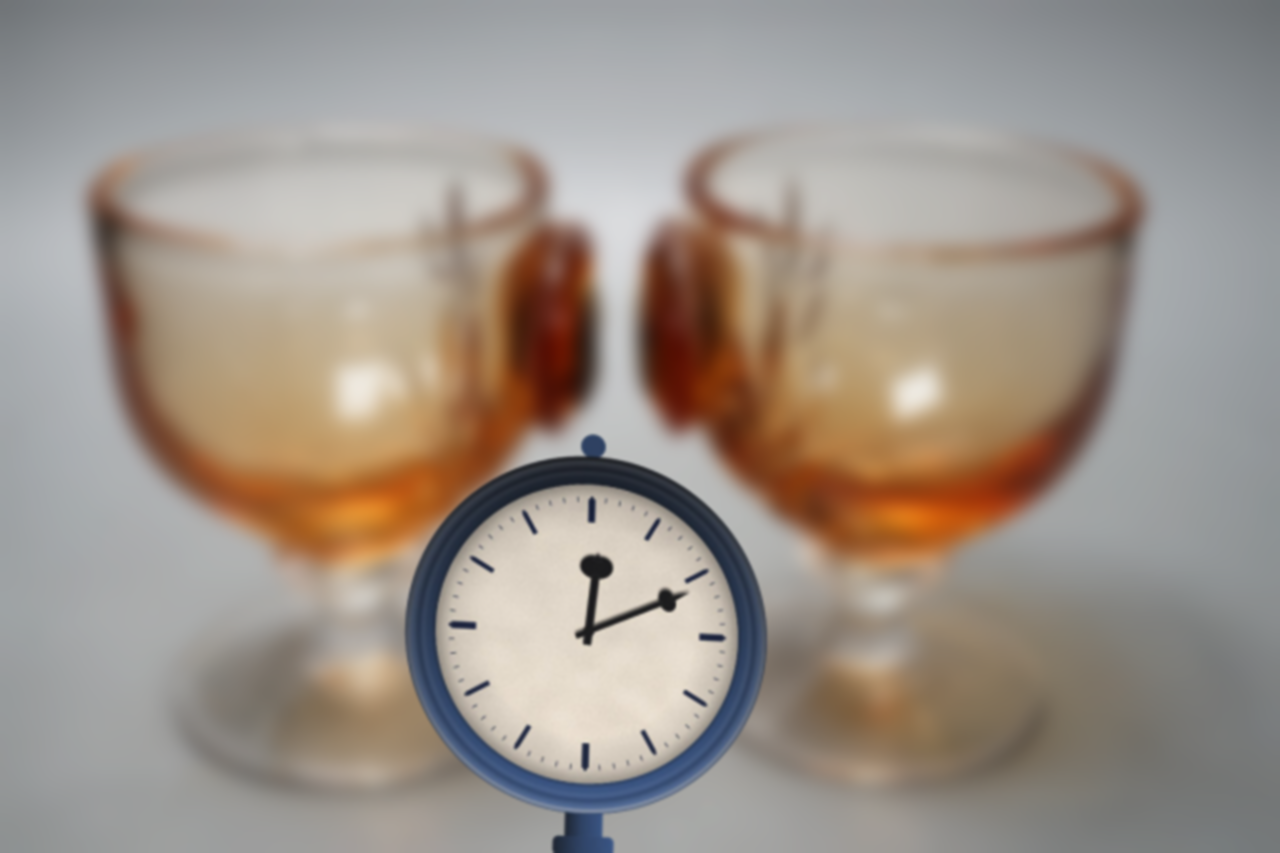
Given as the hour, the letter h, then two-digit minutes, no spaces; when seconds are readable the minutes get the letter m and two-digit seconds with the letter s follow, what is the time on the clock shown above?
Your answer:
12h11
